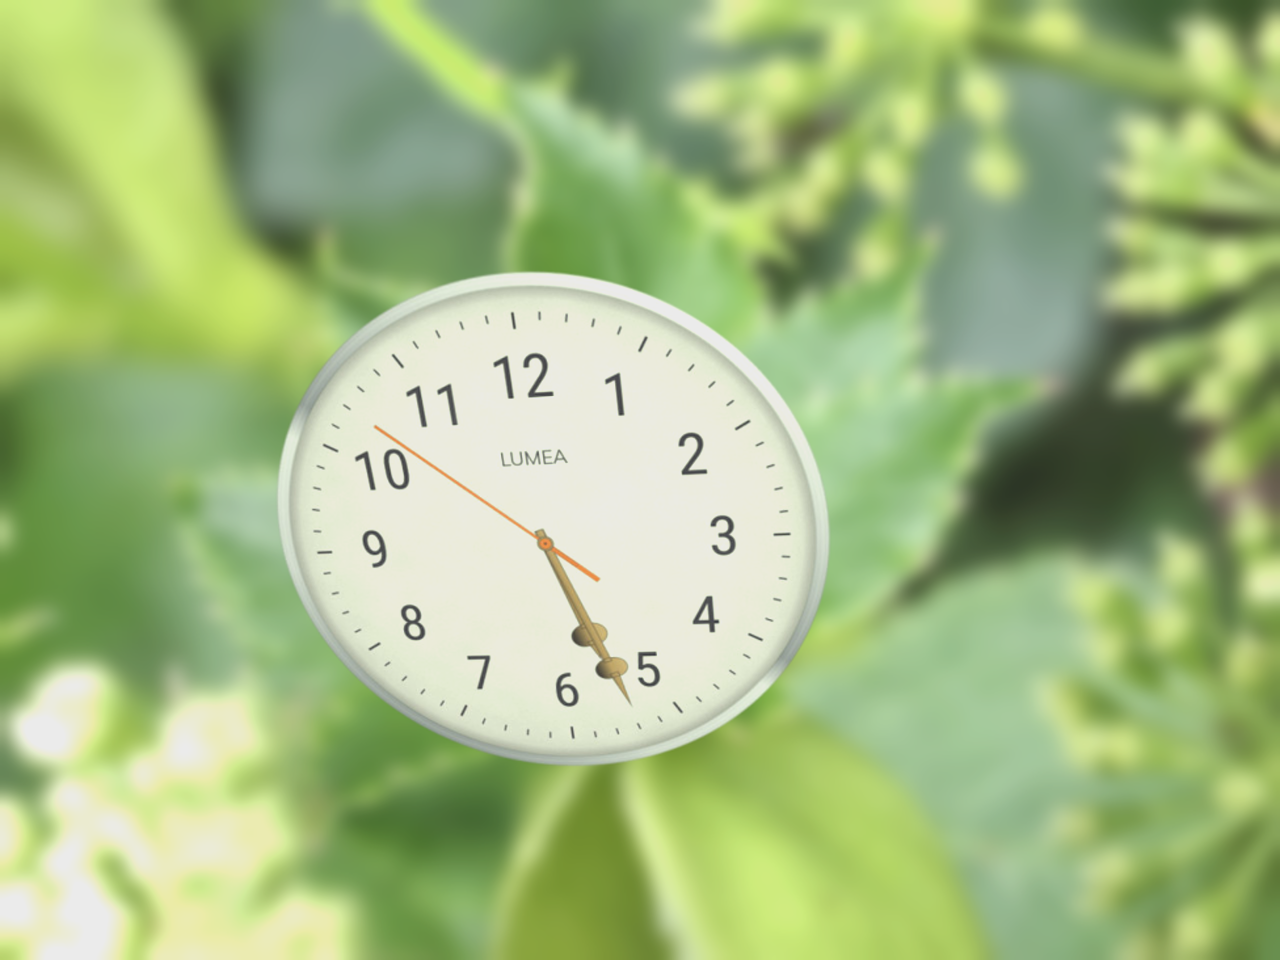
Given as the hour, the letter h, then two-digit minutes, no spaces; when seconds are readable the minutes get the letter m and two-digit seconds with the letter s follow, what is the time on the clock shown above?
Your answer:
5h26m52s
